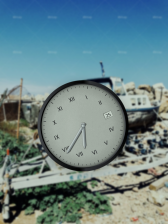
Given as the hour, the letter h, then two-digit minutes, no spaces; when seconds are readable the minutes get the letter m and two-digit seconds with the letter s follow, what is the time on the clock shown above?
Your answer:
6h39
